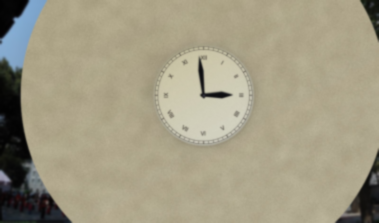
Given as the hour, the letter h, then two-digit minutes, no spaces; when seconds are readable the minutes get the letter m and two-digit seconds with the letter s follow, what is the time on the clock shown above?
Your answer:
2h59
